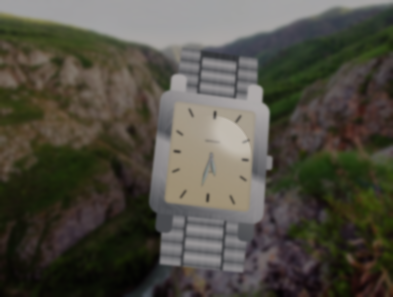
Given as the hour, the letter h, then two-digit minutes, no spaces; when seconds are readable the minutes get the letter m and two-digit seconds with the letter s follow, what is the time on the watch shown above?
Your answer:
5h32
